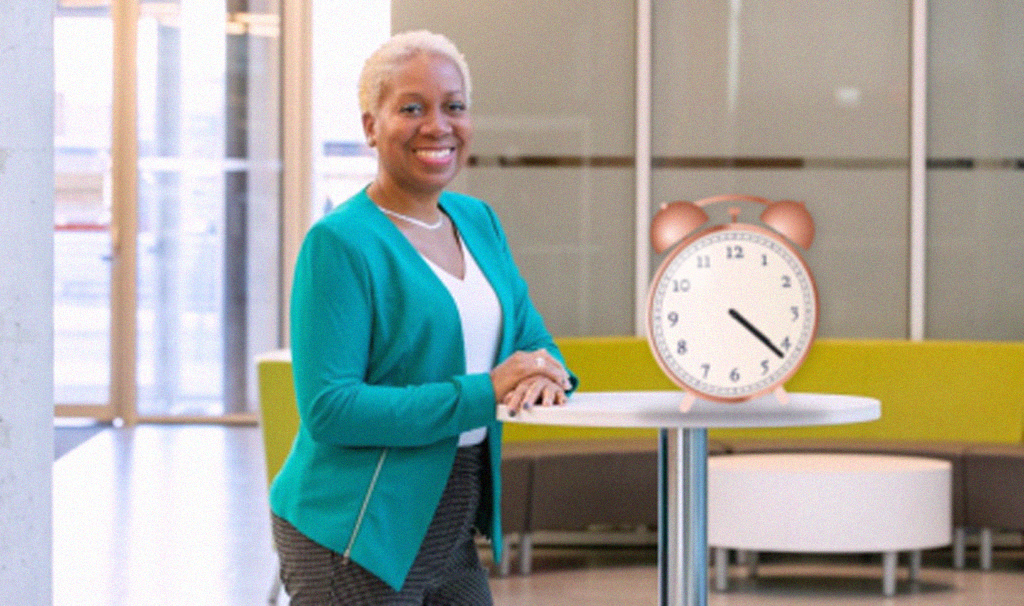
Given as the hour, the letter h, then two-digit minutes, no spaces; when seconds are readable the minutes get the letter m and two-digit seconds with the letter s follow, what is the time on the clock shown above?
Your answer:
4h22
